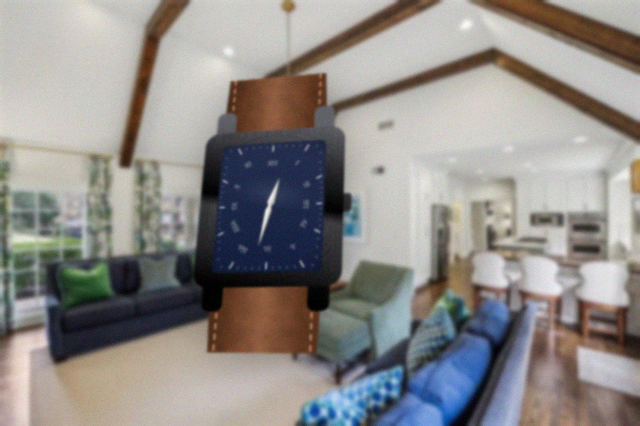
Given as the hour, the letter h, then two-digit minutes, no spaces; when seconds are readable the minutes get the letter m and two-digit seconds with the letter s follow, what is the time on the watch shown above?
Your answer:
12h32
